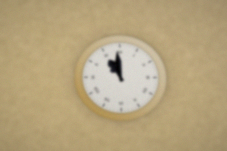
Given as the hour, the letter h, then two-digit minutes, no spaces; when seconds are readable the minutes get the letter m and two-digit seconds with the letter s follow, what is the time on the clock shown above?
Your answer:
10h59
